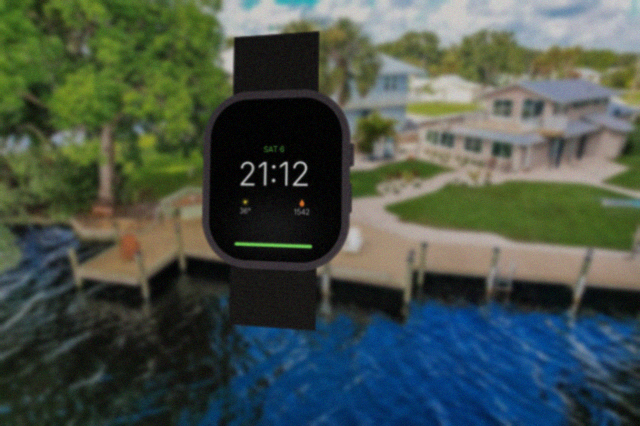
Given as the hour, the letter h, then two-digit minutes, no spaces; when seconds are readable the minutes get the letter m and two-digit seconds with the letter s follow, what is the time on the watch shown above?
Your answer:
21h12
